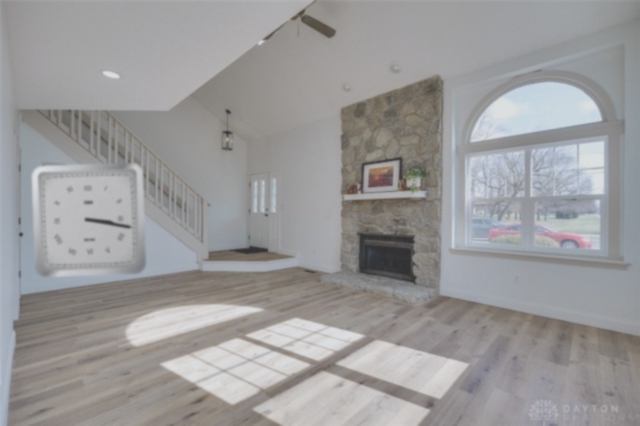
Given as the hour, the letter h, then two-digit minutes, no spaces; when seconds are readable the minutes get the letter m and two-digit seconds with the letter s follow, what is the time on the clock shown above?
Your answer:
3h17
